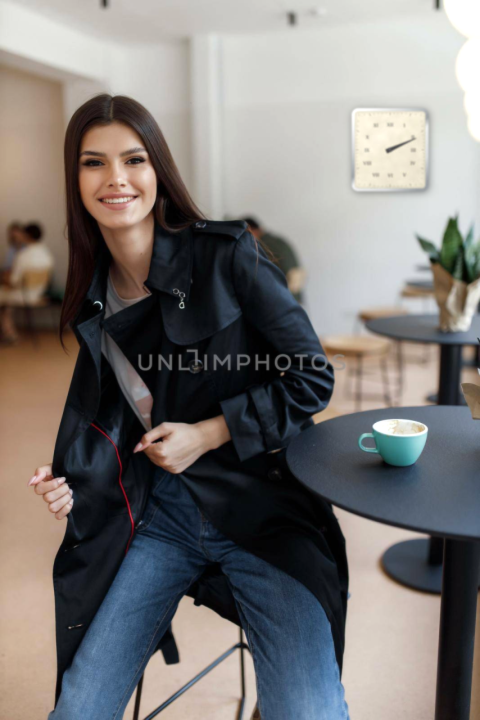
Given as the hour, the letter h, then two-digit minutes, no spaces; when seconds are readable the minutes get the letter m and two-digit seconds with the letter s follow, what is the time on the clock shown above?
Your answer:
2h11
